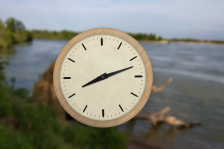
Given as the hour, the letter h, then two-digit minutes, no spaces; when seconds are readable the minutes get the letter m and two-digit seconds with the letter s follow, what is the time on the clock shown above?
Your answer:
8h12
